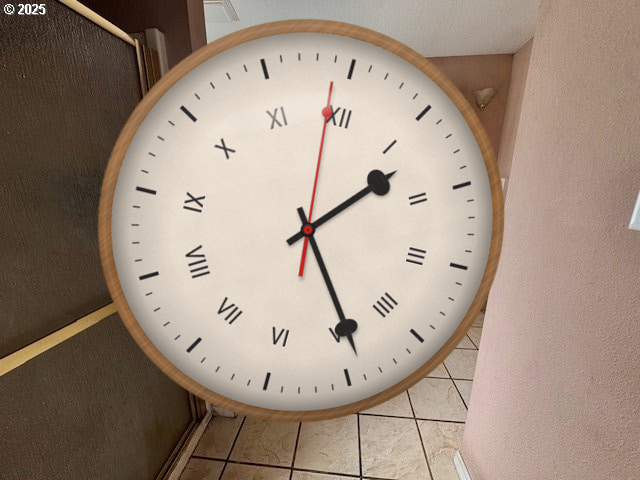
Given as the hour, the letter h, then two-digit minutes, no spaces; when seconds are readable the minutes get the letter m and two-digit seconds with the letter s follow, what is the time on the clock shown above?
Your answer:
1h23m59s
